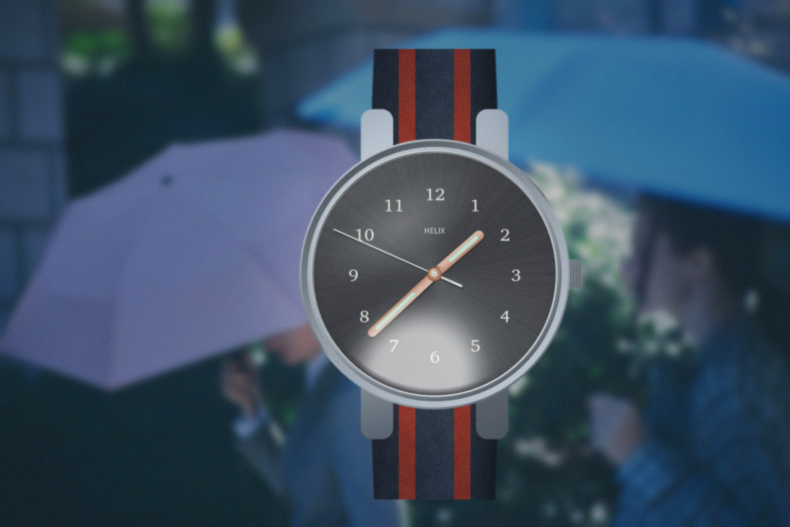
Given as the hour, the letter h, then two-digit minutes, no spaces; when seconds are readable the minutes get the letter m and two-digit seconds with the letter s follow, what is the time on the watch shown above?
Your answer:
1h37m49s
